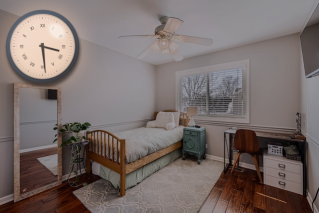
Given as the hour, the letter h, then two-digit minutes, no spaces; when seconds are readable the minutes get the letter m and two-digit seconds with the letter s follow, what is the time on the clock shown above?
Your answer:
3h29
